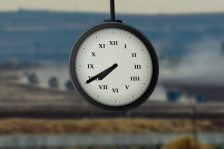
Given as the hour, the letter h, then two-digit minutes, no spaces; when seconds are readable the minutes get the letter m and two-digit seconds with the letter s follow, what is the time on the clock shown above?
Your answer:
7h40
